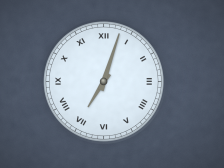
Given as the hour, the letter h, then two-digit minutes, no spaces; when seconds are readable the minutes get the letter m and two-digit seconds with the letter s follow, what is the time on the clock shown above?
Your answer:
7h03
